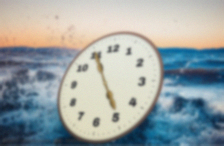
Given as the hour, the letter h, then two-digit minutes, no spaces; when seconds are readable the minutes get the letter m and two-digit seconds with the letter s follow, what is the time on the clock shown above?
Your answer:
4h55
